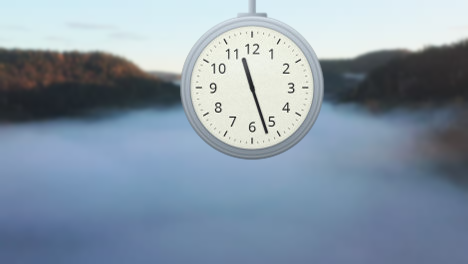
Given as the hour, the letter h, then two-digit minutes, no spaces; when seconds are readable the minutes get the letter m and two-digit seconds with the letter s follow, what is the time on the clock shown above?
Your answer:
11h27
